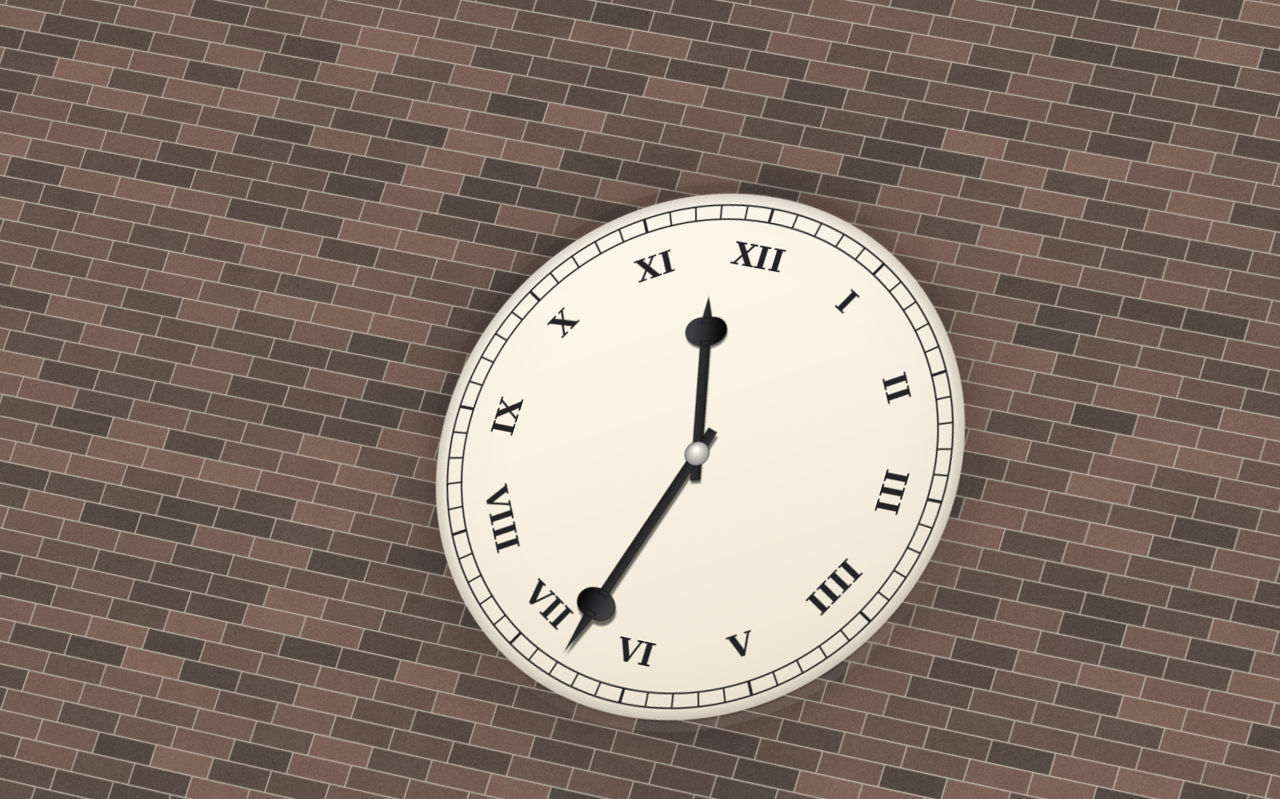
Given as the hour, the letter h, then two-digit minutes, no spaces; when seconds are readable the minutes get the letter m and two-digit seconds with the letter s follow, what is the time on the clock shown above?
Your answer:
11h33
